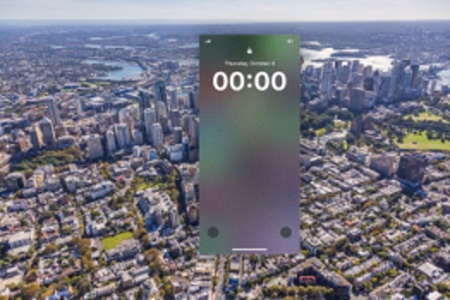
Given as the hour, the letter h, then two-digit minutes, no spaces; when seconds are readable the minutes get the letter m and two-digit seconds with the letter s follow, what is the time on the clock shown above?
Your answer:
0h00
